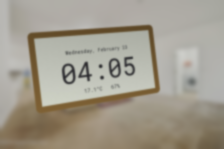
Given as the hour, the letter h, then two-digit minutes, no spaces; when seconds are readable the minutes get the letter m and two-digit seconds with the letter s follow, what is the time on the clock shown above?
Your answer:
4h05
